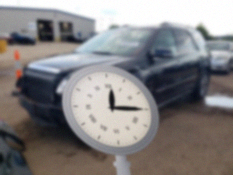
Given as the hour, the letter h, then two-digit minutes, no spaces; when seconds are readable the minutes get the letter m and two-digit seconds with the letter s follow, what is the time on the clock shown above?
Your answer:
12h15
